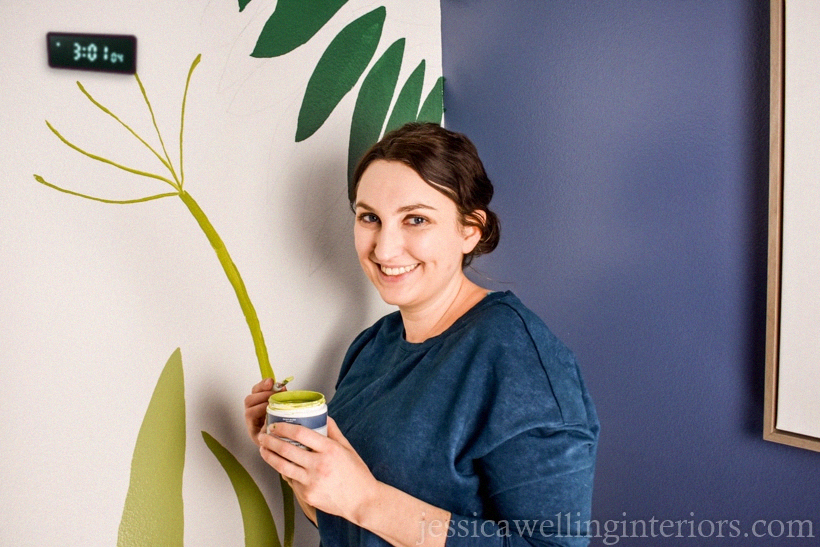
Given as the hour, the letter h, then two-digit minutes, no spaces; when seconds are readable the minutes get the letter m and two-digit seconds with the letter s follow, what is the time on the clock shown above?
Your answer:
3h01
